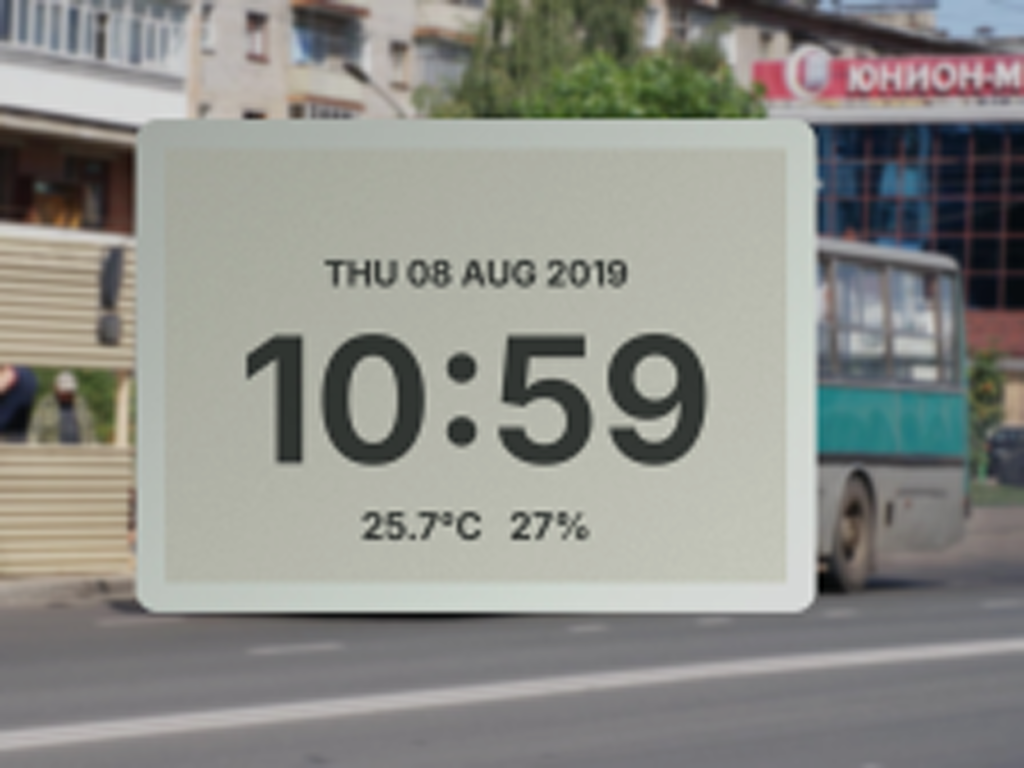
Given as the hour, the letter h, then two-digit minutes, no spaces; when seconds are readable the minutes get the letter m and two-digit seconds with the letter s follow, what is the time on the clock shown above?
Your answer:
10h59
